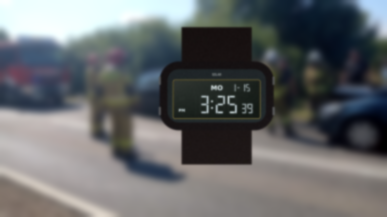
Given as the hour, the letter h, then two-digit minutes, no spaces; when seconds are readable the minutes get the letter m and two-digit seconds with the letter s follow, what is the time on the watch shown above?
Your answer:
3h25
